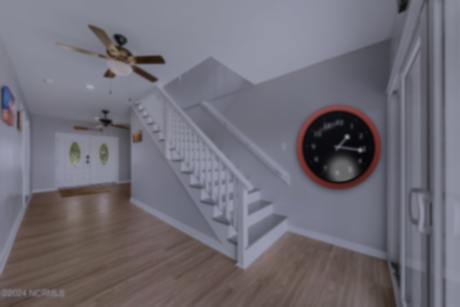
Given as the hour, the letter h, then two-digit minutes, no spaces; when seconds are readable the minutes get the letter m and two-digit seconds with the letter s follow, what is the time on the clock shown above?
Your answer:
1h16
